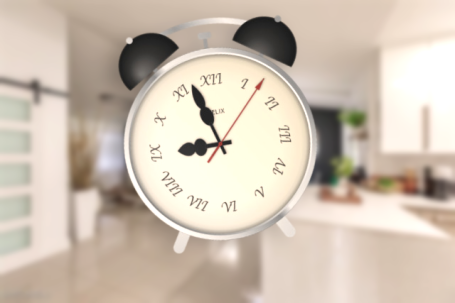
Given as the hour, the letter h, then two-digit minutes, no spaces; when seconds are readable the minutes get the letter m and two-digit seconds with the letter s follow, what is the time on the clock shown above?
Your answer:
8h57m07s
